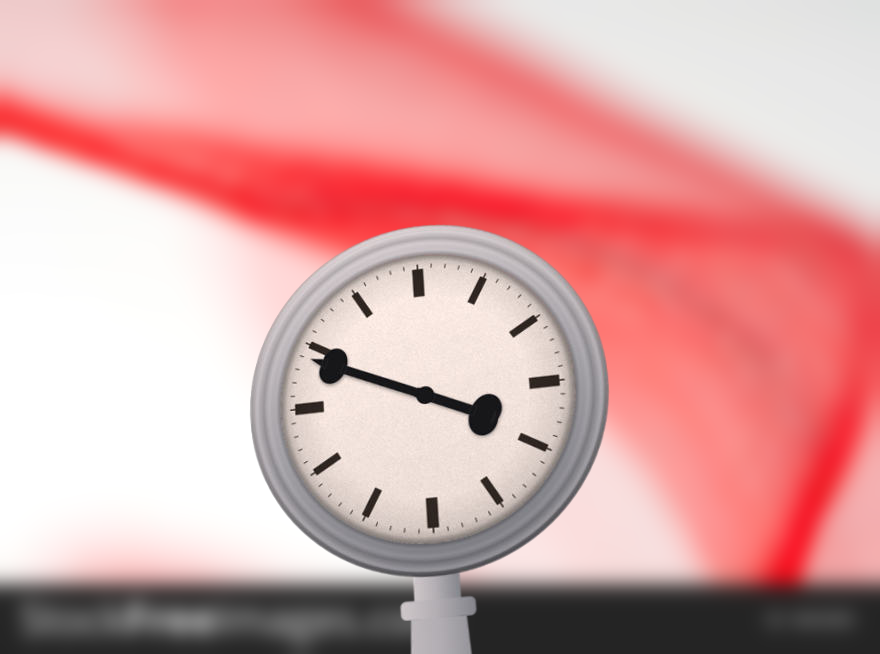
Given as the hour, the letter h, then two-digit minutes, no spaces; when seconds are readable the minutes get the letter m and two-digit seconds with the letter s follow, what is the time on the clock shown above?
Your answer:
3h49
